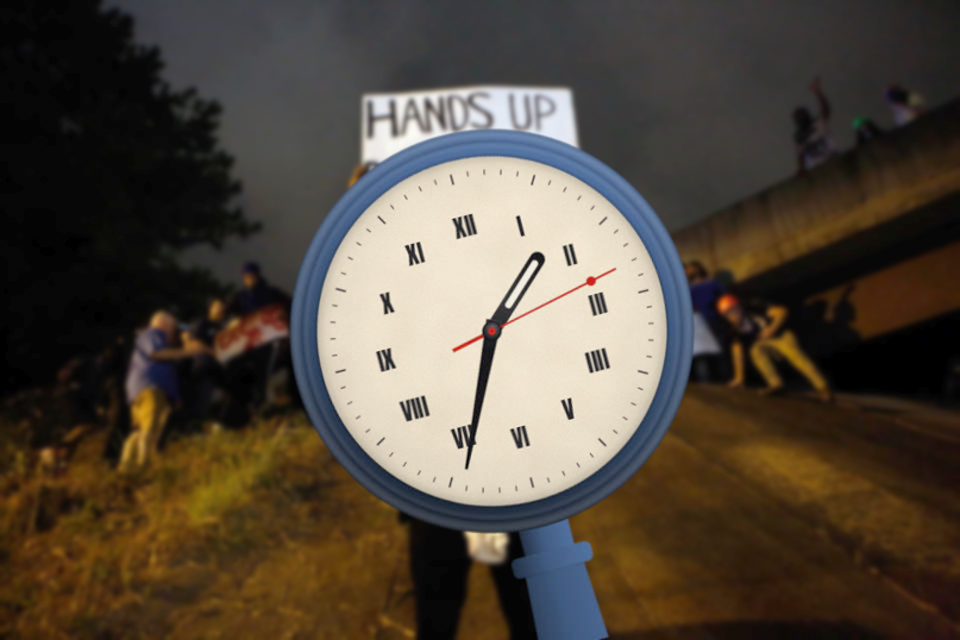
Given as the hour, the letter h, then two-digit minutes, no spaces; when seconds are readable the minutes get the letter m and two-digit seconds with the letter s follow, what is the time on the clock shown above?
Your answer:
1h34m13s
